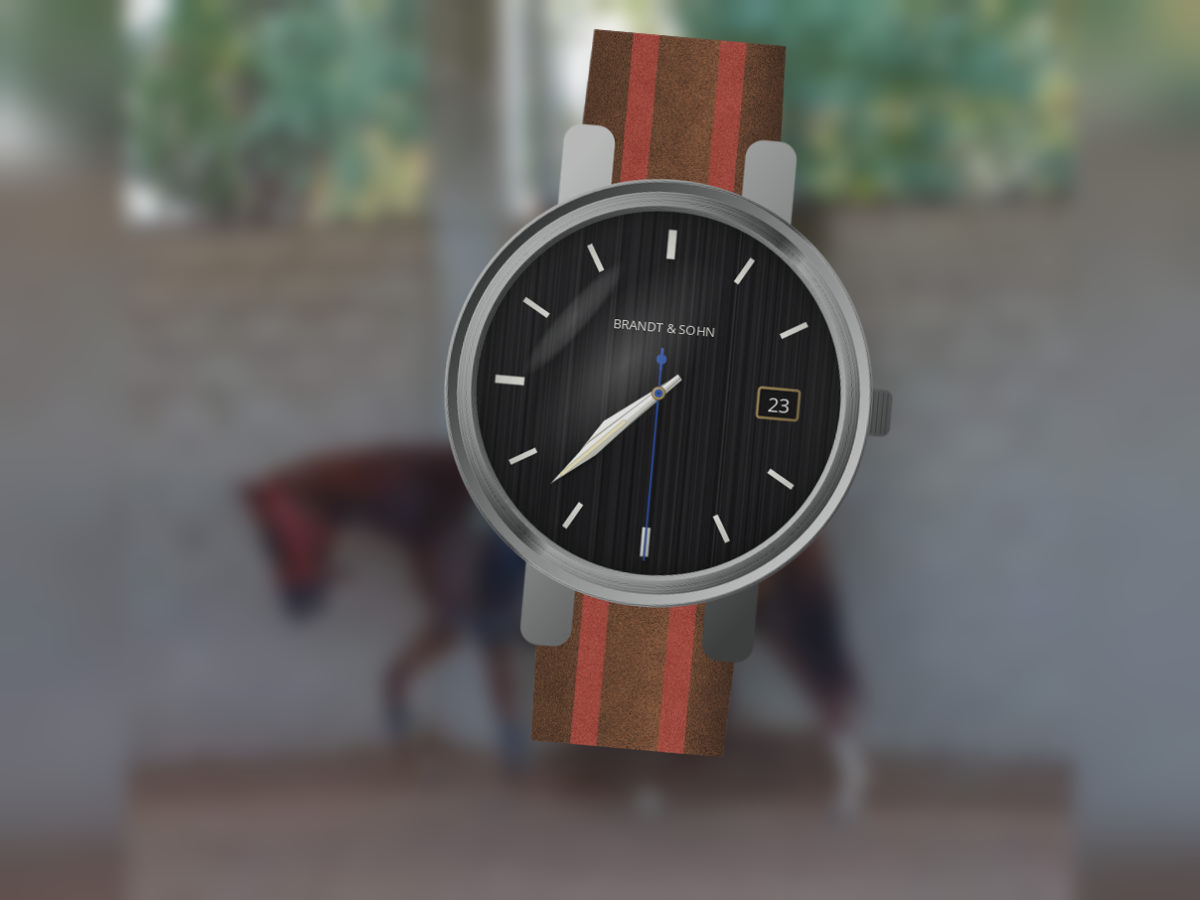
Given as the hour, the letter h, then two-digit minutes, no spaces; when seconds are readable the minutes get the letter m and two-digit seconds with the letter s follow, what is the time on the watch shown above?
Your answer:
7h37m30s
